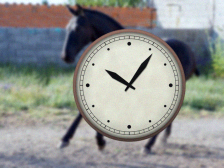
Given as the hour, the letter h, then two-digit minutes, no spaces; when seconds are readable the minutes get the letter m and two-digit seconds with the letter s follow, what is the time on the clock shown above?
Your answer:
10h06
